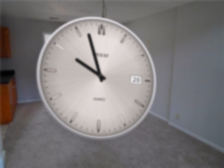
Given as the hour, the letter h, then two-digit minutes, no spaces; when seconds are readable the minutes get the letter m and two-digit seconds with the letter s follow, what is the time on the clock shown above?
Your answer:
9h57
